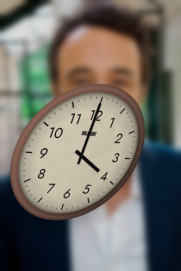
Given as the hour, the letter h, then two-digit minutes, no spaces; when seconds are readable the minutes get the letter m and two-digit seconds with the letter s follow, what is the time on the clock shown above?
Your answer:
4h00
